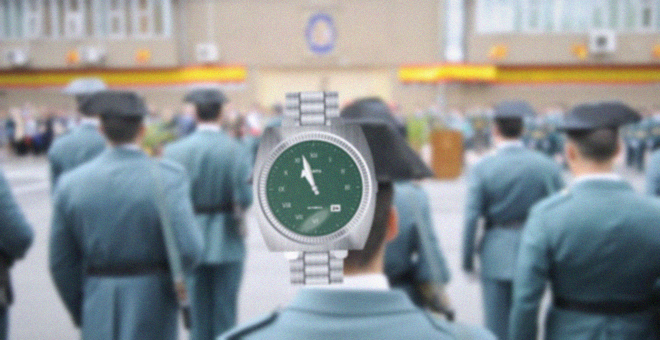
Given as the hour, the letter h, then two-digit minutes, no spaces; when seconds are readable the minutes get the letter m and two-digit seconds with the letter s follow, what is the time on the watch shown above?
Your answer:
10h57
